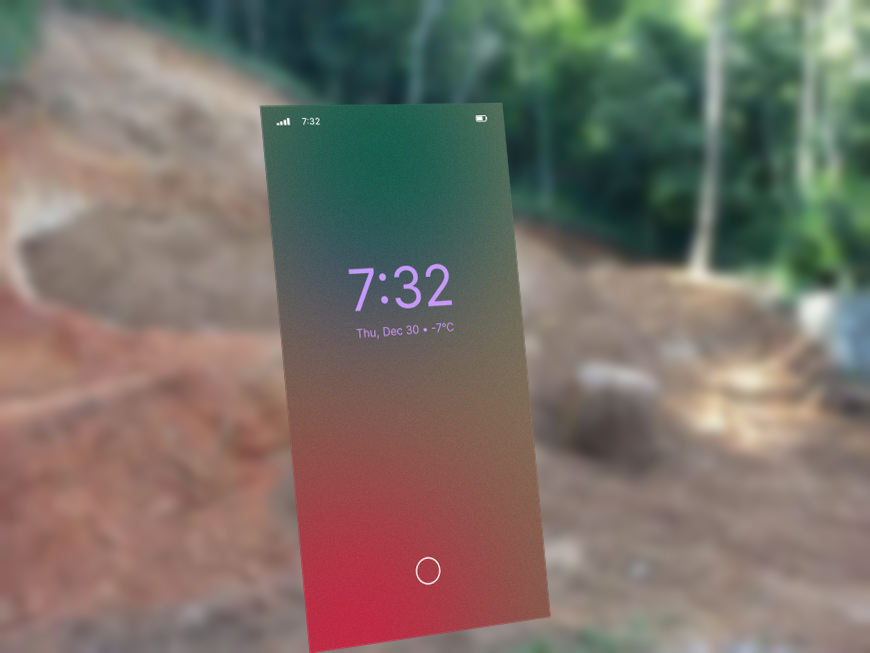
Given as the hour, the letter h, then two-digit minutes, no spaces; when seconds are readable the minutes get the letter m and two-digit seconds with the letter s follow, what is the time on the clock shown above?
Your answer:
7h32
